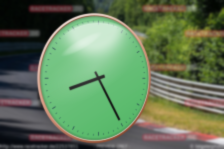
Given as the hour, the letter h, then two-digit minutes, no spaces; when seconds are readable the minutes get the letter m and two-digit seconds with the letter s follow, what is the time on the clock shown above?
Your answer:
8h25
